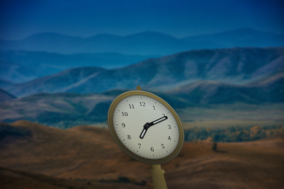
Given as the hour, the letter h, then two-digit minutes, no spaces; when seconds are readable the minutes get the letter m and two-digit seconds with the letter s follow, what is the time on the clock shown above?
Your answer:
7h11
